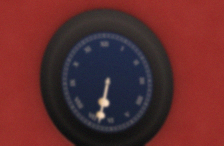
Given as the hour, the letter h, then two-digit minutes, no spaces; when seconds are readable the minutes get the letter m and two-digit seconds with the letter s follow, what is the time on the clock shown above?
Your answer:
6h33
